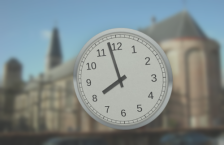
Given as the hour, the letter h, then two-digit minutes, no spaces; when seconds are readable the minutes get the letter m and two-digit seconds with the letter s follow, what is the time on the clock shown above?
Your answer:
7h58
